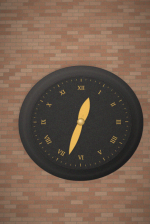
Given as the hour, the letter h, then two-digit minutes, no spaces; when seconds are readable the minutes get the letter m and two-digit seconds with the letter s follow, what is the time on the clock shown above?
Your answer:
12h33
